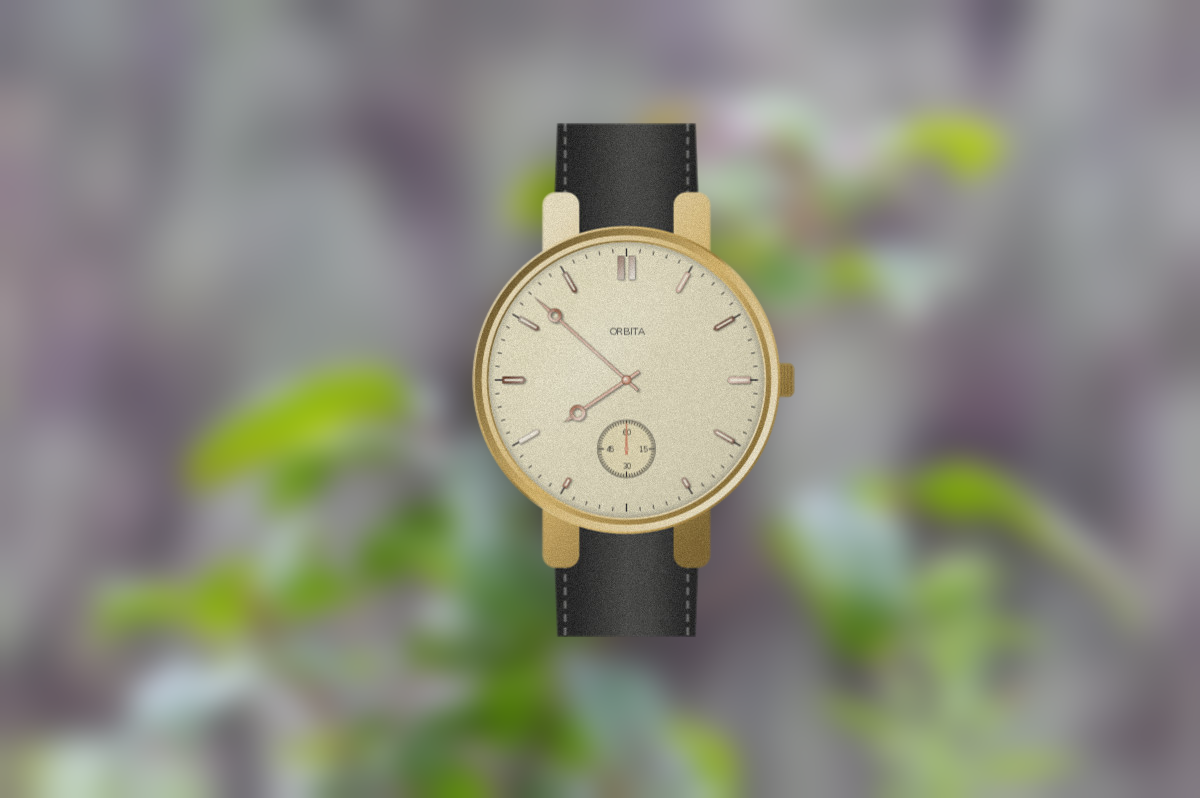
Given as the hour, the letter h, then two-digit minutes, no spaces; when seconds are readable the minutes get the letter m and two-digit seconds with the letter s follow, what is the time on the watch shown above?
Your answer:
7h52
